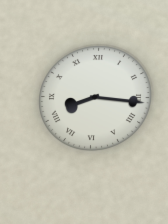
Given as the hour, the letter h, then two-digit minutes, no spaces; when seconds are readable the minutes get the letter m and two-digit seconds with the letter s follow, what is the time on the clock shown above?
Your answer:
8h16
